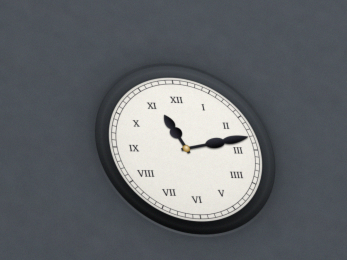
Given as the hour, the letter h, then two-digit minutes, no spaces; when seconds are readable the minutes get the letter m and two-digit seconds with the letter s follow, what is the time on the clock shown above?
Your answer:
11h13
